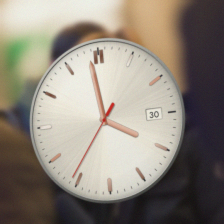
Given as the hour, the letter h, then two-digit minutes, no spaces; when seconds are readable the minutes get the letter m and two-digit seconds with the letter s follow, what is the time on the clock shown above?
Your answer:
3h58m36s
